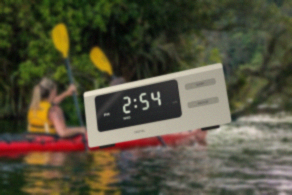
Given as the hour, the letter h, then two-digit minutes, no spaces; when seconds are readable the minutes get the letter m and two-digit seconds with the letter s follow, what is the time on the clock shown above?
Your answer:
2h54
